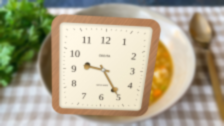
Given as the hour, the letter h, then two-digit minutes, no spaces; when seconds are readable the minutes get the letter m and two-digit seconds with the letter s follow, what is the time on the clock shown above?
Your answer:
9h25
